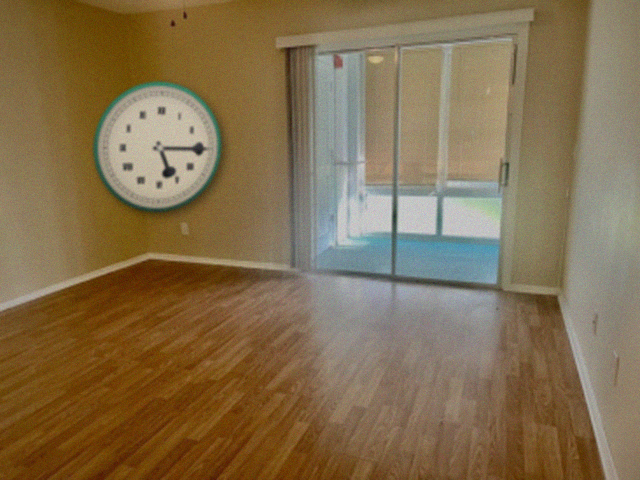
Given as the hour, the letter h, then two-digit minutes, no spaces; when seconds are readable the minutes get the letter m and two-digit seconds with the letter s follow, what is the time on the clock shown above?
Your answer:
5h15
